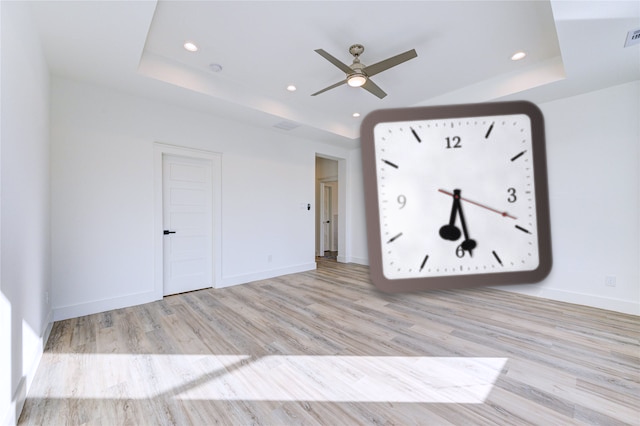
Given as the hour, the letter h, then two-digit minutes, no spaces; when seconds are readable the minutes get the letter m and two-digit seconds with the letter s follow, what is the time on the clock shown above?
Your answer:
6h28m19s
